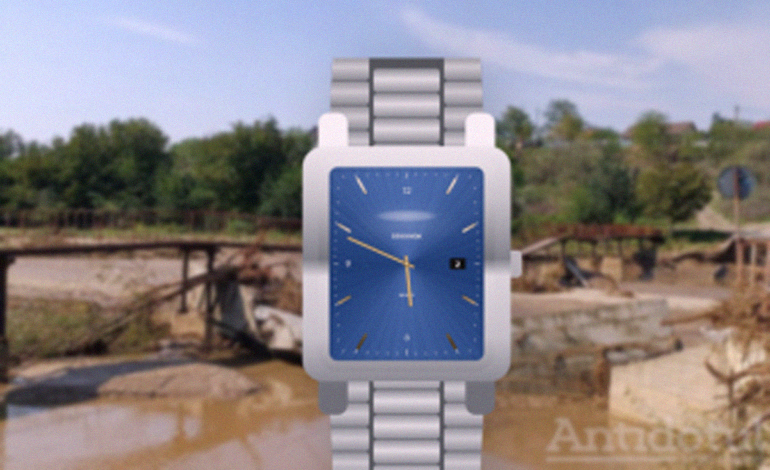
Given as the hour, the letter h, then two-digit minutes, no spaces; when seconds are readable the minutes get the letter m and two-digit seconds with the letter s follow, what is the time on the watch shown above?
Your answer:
5h49
